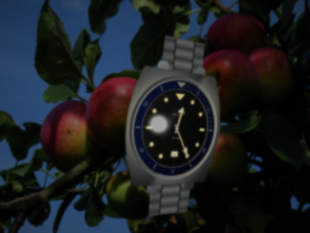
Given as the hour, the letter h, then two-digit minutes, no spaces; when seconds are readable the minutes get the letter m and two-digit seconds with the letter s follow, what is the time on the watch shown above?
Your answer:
12h25
